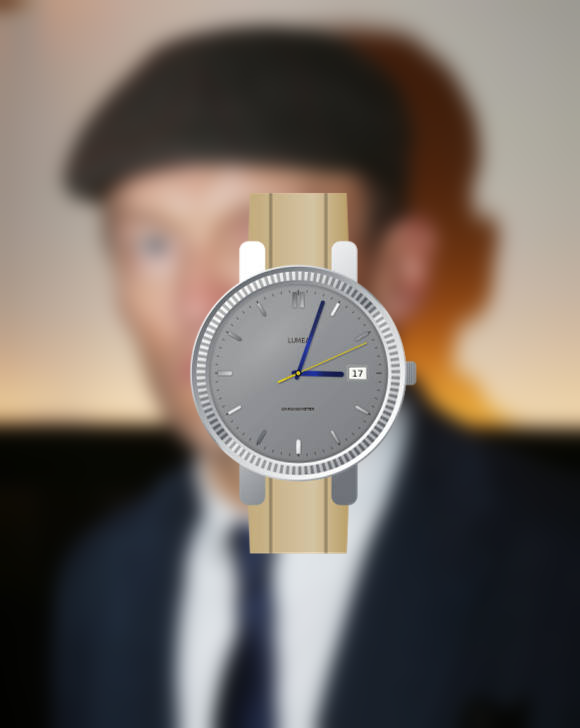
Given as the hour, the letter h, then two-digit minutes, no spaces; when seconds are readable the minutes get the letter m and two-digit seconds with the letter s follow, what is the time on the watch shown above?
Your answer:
3h03m11s
